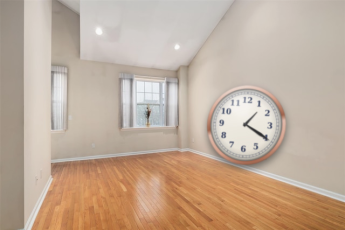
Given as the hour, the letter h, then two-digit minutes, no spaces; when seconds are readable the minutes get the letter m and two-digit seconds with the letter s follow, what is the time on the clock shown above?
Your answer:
1h20
